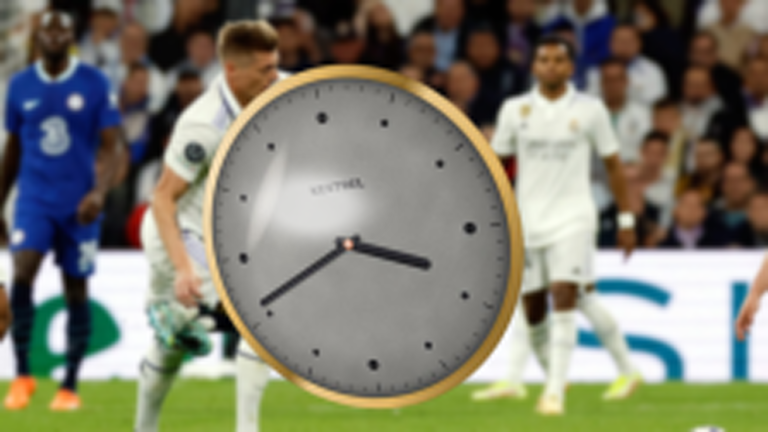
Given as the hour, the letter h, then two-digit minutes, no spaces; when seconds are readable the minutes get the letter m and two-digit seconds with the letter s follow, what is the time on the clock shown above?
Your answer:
3h41
